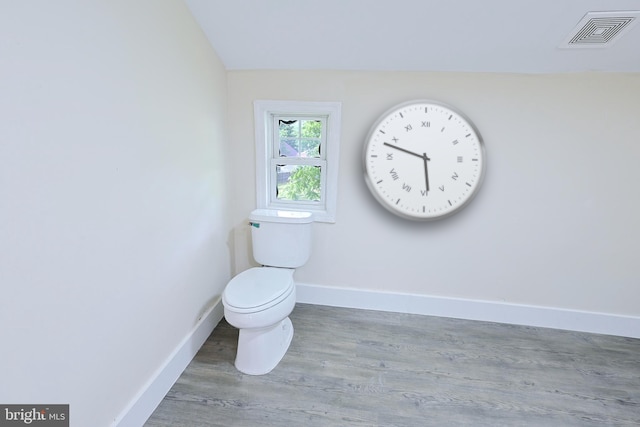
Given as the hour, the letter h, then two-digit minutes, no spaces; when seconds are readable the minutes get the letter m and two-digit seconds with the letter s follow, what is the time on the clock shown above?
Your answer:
5h48
